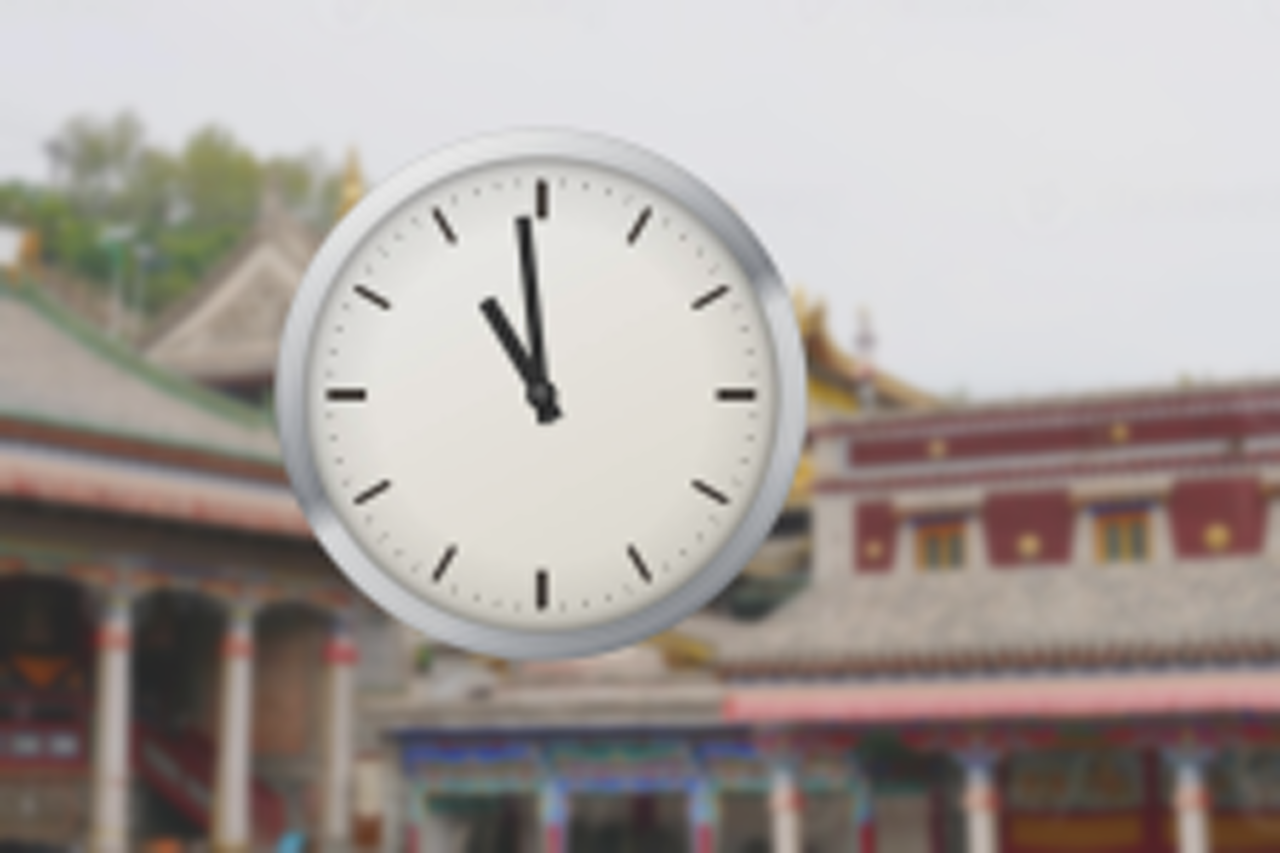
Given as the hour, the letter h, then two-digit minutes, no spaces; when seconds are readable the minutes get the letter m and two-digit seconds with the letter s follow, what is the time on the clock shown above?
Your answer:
10h59
